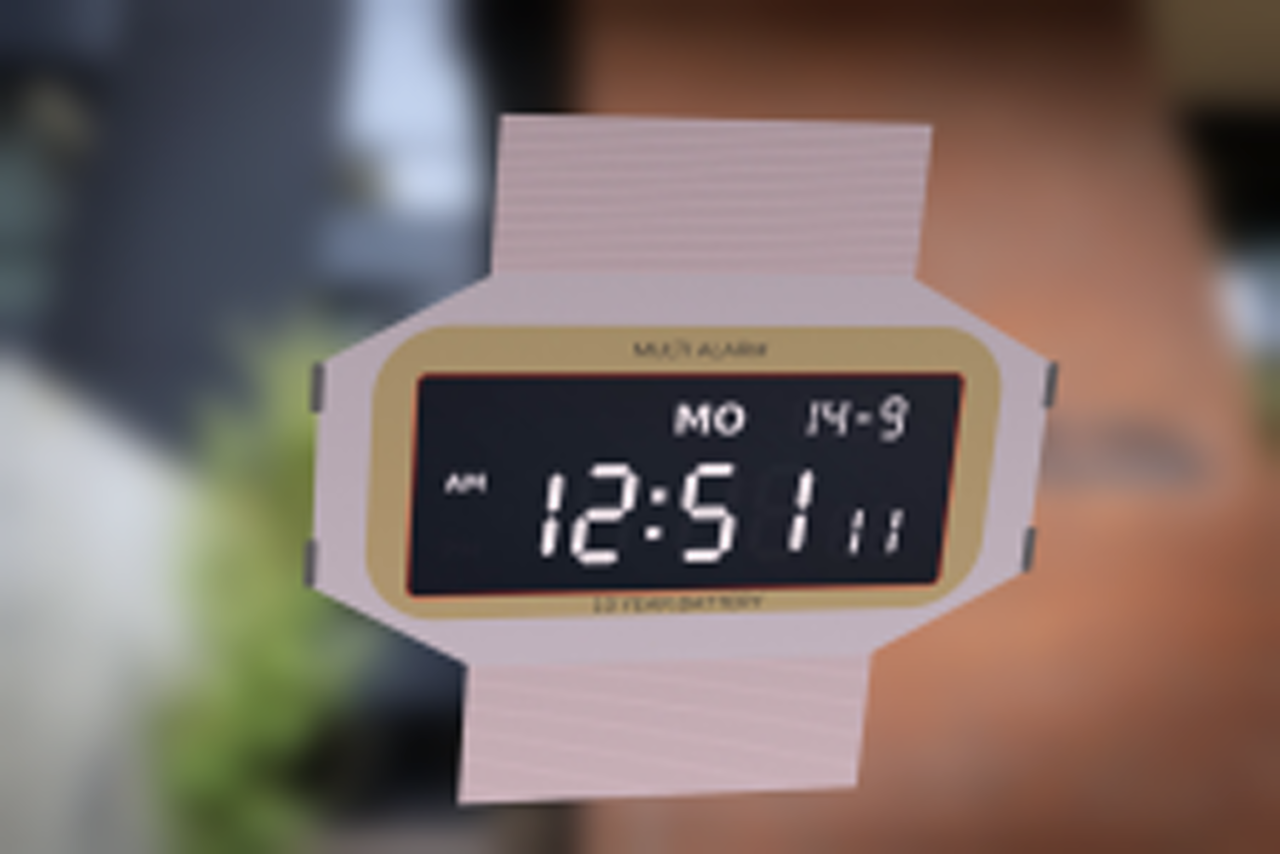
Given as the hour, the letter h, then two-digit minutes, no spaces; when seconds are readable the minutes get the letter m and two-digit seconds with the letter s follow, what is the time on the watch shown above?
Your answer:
12h51m11s
